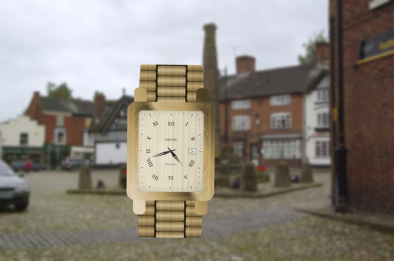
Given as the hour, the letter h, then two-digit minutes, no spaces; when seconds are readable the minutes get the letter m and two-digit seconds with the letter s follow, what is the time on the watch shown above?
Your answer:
4h42
